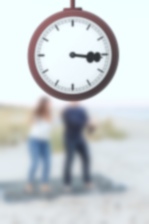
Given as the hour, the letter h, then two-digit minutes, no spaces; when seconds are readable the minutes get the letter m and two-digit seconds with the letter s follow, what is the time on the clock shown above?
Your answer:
3h16
